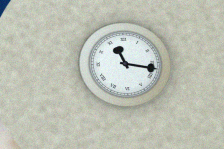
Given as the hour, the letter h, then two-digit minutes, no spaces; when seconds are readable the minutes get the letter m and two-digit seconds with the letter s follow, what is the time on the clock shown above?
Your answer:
11h17
